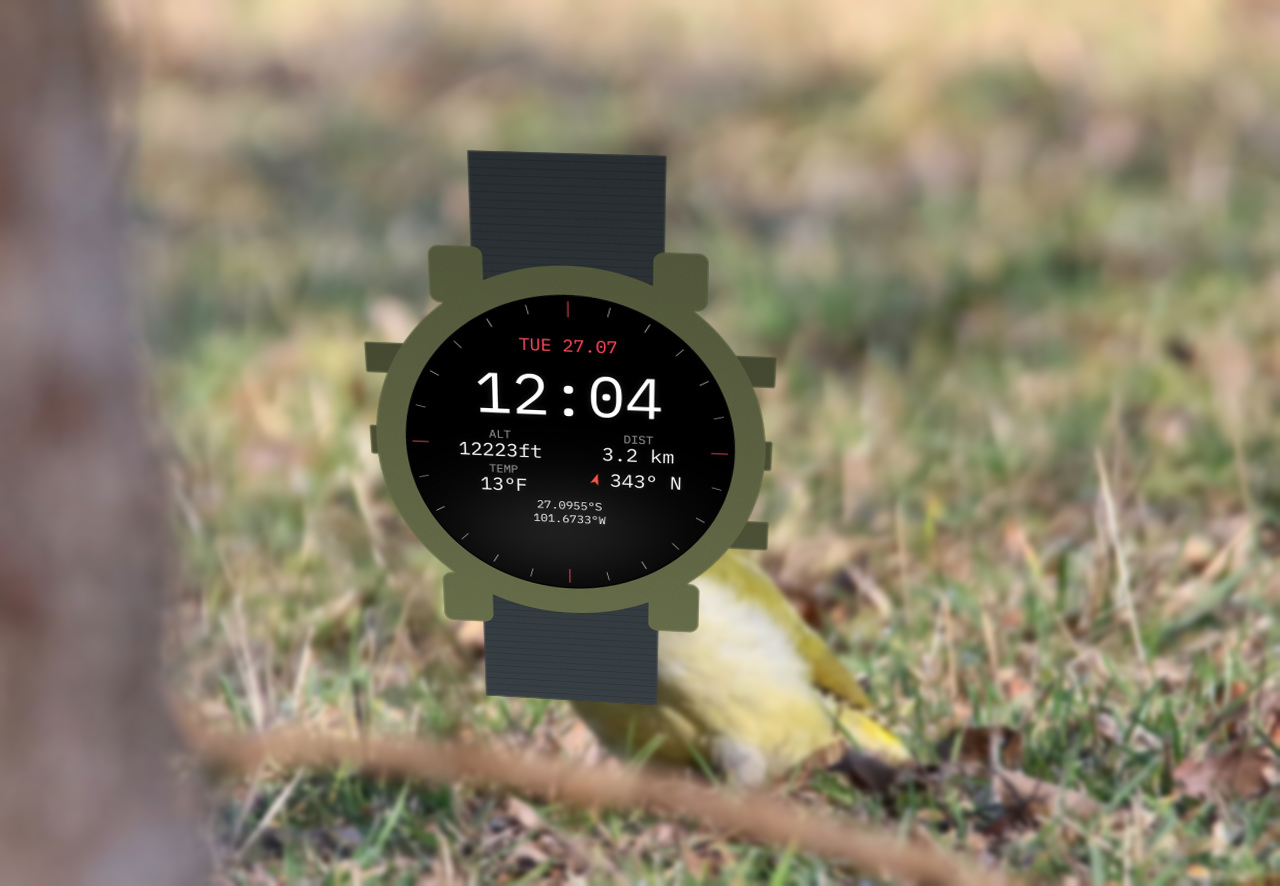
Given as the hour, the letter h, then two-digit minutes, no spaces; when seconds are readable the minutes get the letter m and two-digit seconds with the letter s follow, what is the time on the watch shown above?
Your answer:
12h04
